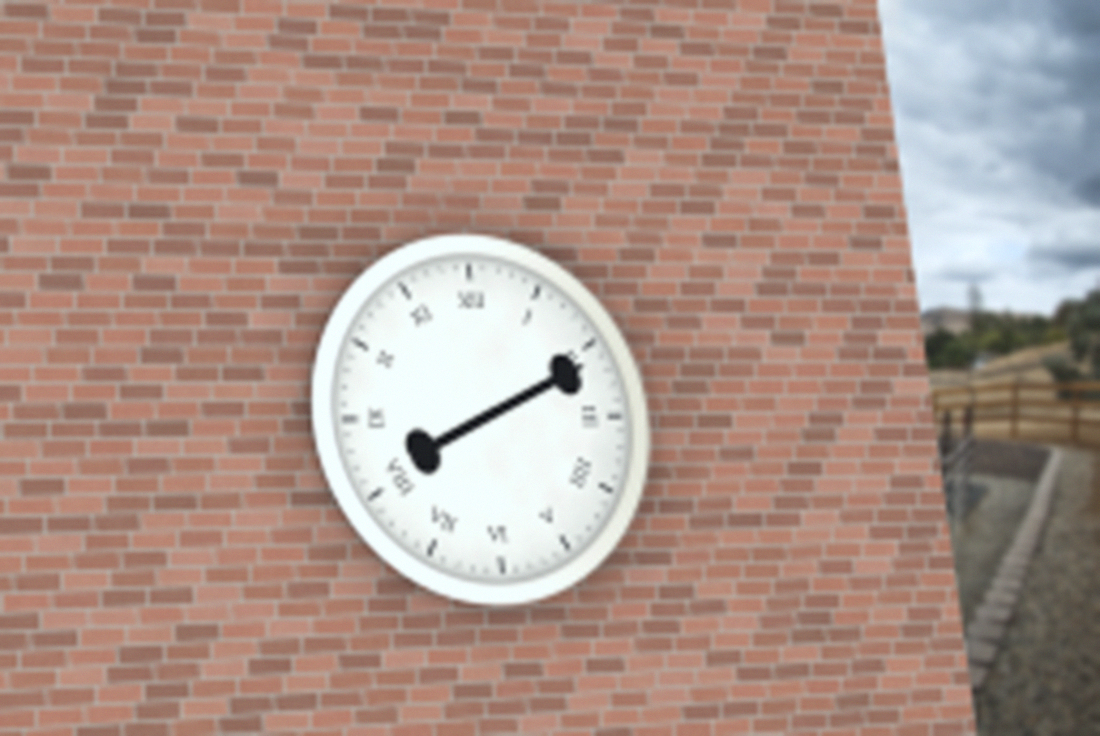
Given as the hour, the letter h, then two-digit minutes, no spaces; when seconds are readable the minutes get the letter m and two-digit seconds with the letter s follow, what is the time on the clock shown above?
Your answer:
8h11
